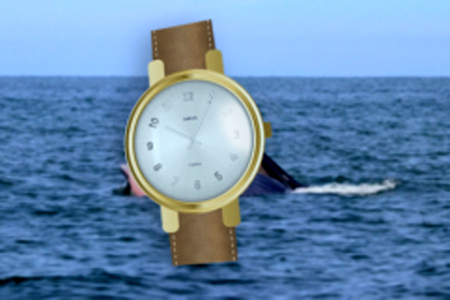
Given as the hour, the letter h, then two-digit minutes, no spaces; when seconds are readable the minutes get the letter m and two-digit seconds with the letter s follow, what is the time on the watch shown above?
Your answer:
10h05
